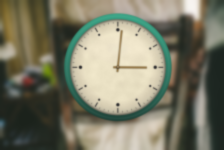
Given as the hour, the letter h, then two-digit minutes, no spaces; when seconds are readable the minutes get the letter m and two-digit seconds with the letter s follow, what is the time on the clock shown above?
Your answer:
3h01
